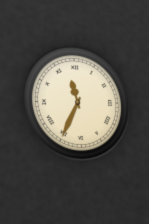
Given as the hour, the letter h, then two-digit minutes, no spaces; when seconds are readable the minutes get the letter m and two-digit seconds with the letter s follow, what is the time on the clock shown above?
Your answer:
11h35
